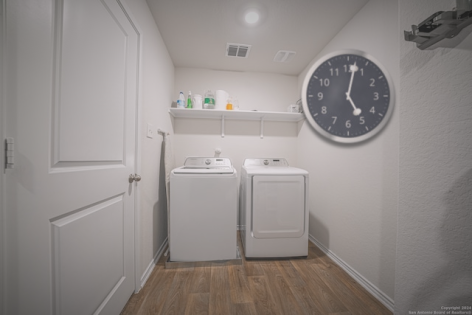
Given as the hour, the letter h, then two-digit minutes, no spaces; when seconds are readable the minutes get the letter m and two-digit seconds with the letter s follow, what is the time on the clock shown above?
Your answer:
5h02
